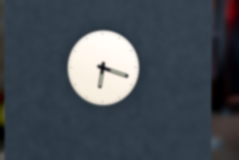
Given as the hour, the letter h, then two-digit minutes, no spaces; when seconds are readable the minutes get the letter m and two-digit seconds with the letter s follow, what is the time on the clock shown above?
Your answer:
6h18
